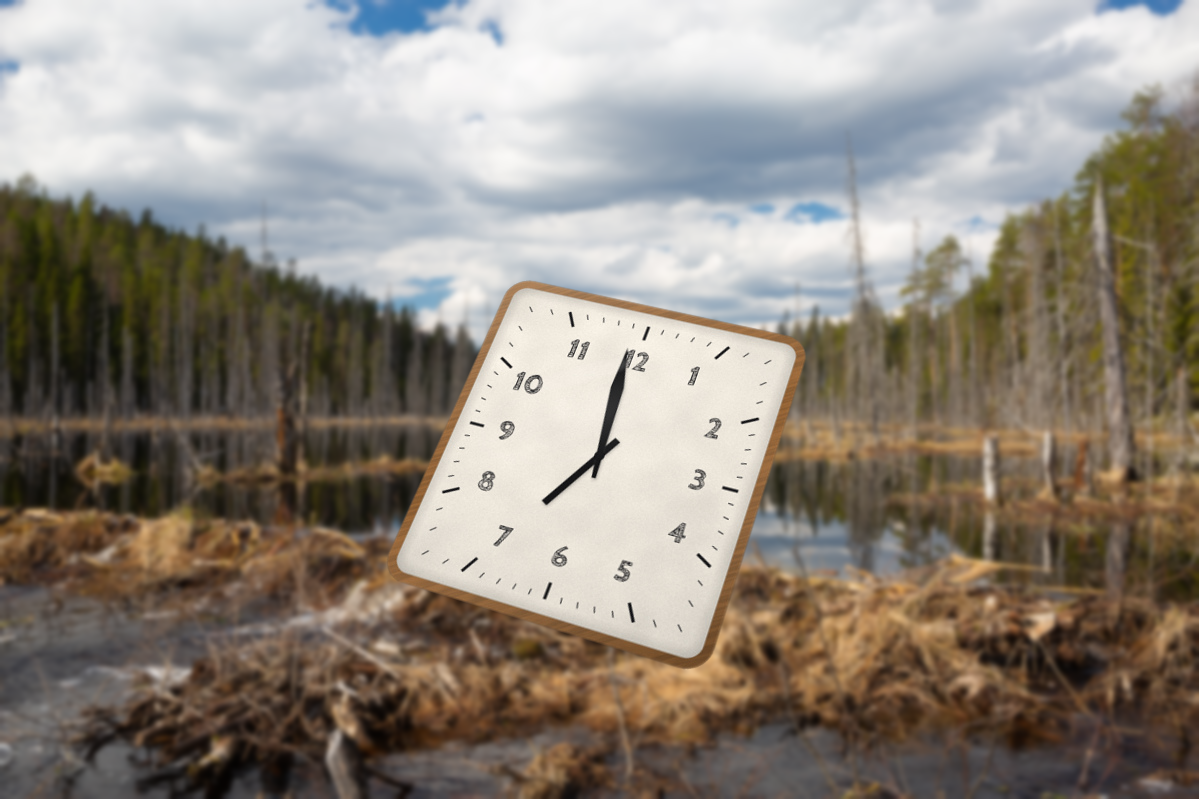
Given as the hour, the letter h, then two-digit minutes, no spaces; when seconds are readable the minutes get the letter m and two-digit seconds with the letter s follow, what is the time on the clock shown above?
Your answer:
6h59
